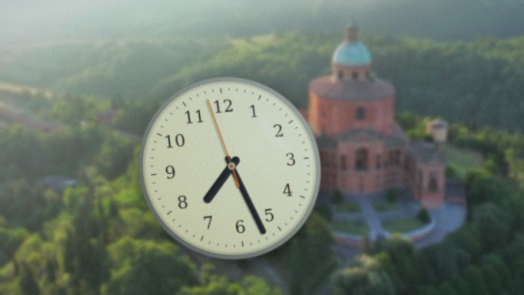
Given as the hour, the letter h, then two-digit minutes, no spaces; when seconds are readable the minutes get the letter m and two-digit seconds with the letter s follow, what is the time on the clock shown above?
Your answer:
7h26m58s
